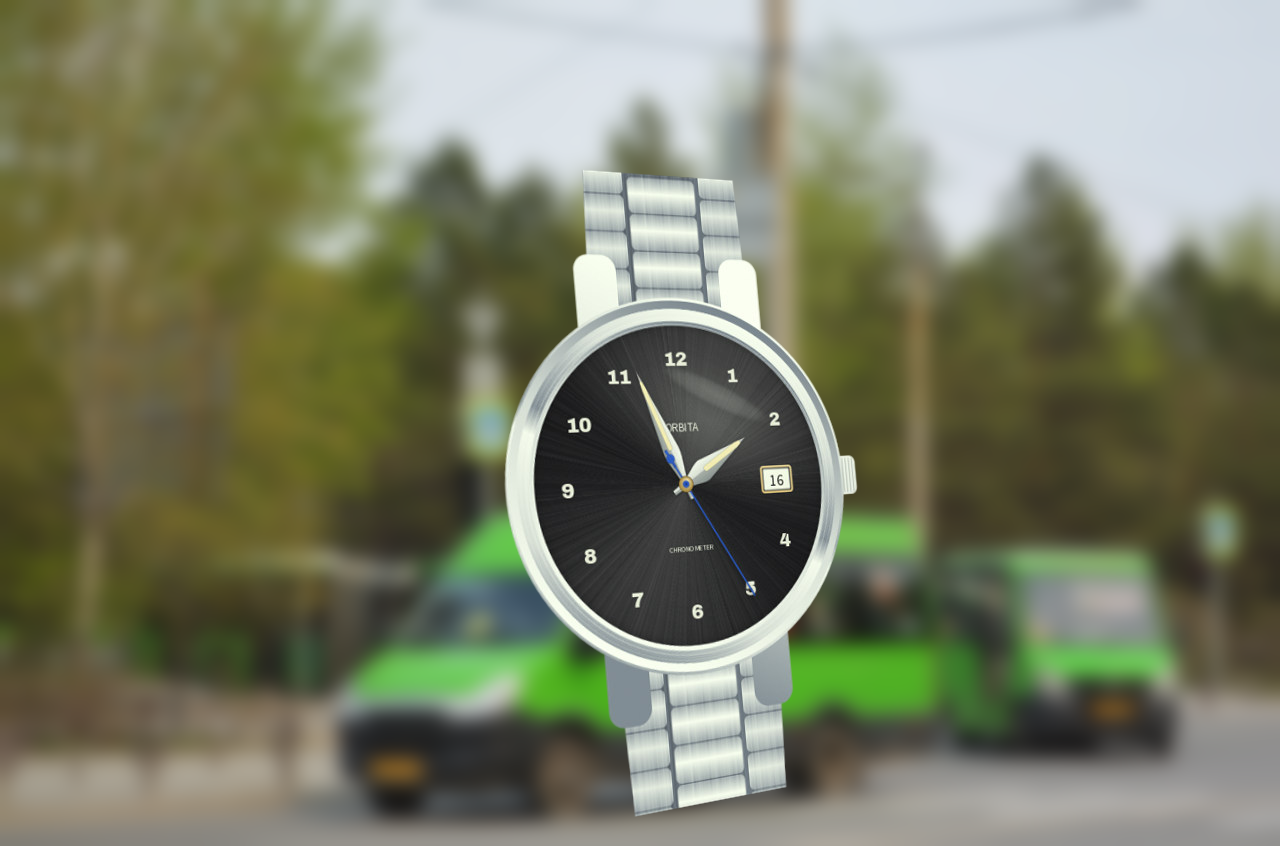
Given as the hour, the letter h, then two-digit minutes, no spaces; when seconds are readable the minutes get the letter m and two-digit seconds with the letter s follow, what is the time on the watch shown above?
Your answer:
1h56m25s
